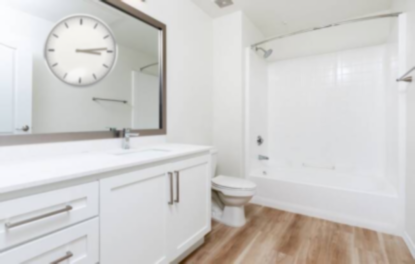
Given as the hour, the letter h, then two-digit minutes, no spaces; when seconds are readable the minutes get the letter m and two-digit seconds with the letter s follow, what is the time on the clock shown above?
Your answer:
3h14
